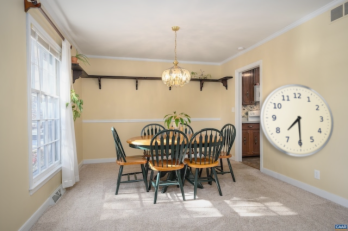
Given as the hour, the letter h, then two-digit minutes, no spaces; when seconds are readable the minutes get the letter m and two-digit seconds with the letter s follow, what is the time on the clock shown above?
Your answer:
7h30
